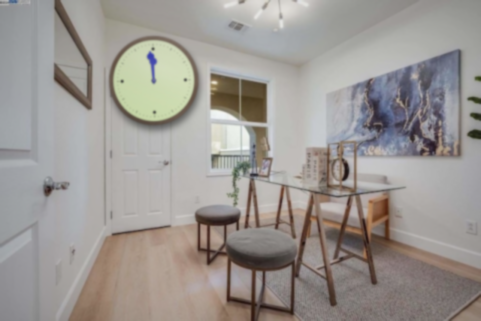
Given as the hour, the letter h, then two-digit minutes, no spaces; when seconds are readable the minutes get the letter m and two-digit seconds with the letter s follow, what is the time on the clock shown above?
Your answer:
11h59
